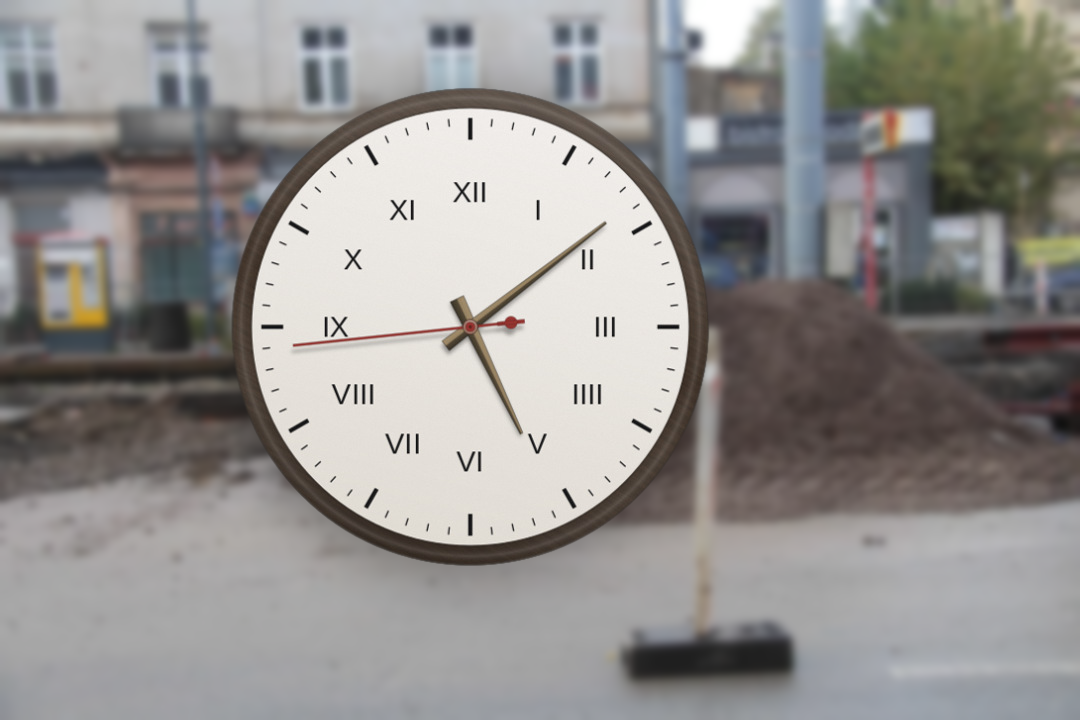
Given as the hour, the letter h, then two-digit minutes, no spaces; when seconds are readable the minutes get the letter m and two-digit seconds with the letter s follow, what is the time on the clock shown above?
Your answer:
5h08m44s
